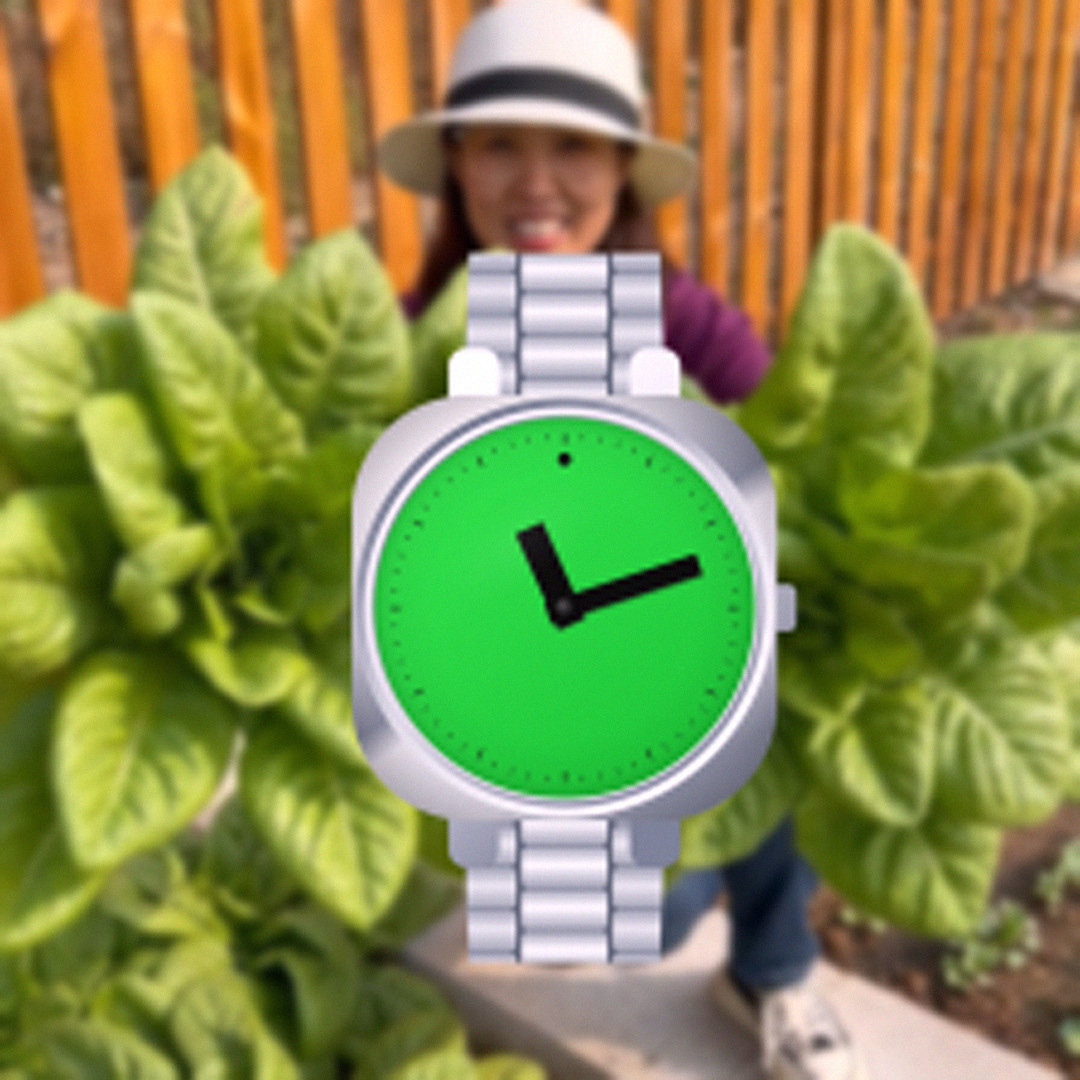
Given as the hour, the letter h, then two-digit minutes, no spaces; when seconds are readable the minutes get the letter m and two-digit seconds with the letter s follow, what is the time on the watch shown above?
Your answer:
11h12
